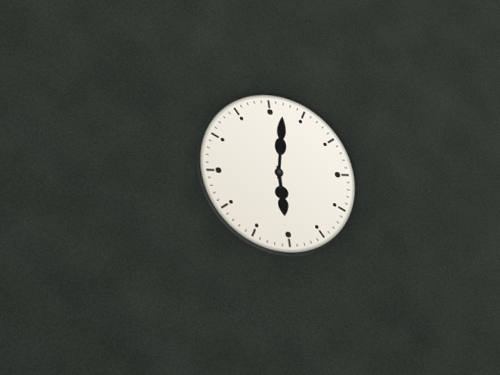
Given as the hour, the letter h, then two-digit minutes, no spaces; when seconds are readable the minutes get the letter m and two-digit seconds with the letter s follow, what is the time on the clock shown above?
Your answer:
6h02
